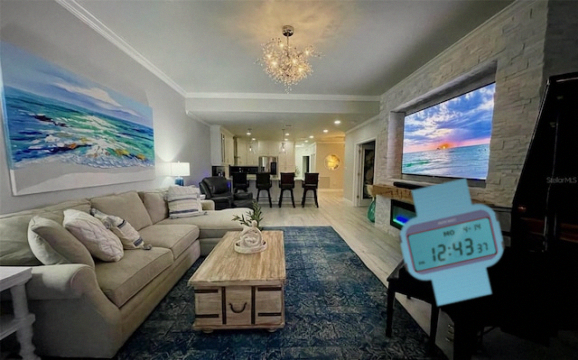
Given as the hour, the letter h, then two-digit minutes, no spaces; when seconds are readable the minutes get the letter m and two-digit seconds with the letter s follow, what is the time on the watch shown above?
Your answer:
12h43
